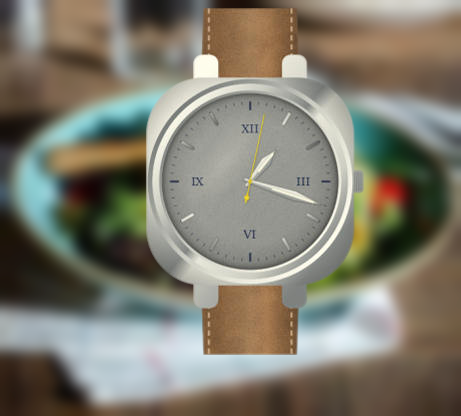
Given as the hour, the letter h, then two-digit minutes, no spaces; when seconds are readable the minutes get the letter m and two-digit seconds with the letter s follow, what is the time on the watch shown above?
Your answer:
1h18m02s
